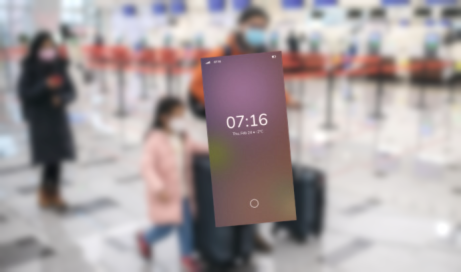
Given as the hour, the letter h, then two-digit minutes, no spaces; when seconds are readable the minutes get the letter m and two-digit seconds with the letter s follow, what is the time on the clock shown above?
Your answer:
7h16
